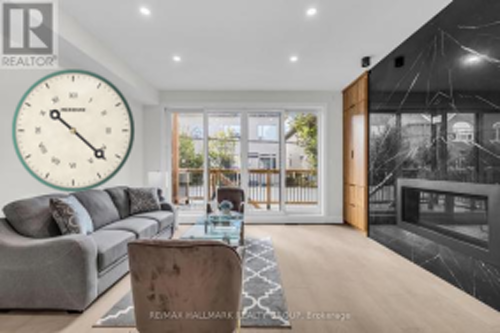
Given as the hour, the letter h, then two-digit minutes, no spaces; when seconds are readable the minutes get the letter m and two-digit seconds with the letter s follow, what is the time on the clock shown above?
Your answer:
10h22
